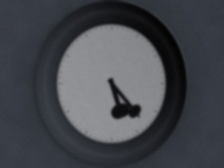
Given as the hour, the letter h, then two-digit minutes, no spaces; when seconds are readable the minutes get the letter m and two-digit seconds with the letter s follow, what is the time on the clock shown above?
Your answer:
5h23
